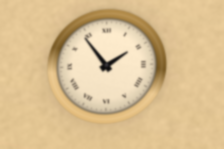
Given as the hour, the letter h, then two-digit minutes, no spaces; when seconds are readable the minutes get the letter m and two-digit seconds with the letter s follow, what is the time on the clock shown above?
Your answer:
1h54
